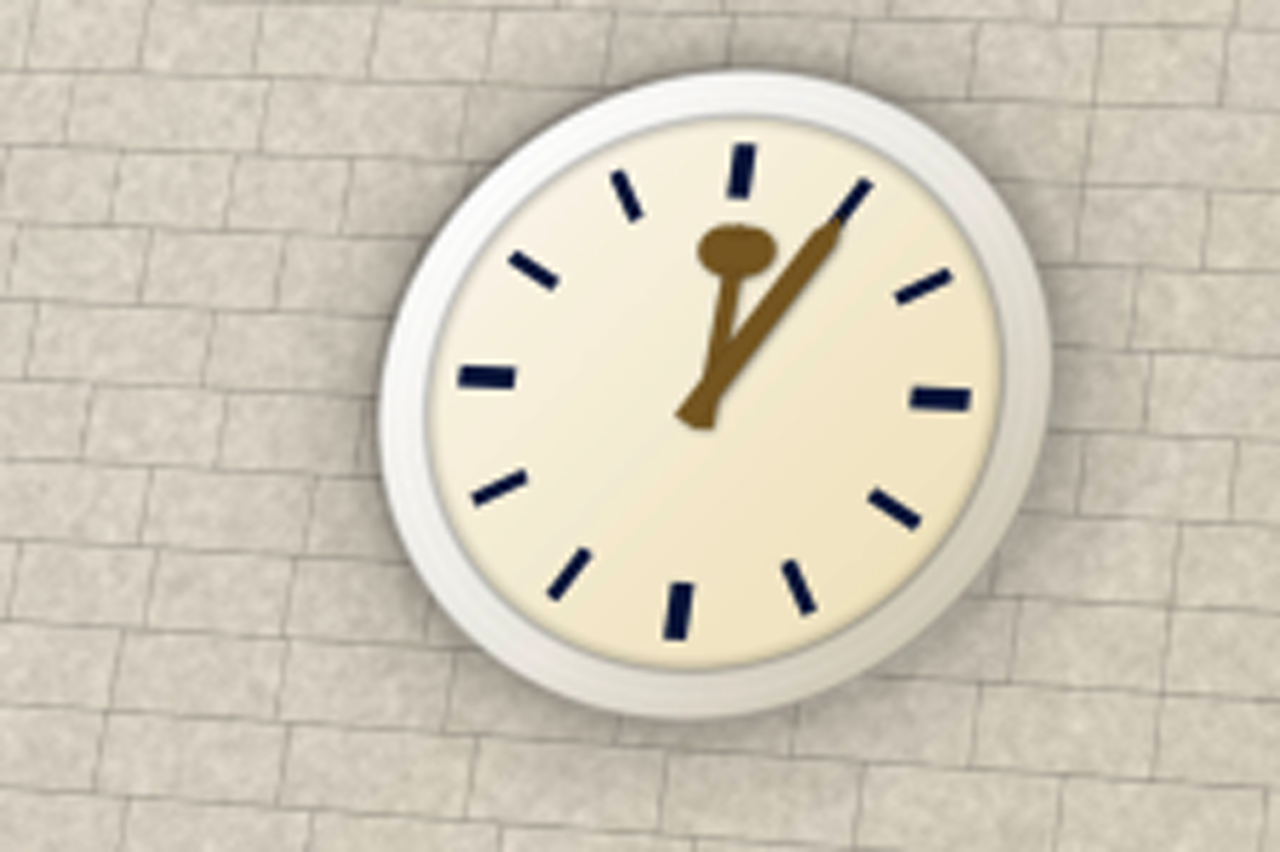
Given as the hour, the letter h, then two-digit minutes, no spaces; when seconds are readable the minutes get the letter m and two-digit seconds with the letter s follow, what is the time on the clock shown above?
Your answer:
12h05
